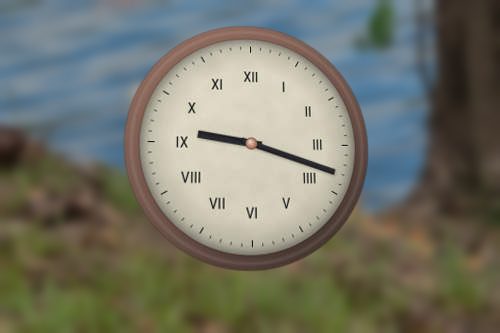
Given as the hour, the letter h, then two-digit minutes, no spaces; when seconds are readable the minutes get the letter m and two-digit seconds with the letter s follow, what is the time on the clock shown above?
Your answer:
9h18
